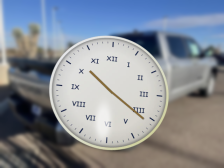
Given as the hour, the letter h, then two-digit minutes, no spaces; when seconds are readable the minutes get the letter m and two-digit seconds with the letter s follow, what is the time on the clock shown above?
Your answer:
10h21
